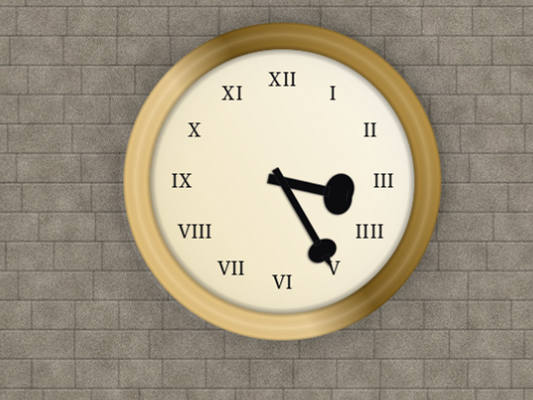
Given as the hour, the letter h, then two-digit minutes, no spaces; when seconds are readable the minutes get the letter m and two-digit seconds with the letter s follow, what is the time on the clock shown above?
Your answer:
3h25
